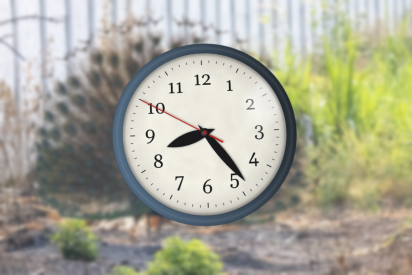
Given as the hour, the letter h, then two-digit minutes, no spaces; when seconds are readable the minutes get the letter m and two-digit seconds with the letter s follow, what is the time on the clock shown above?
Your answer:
8h23m50s
